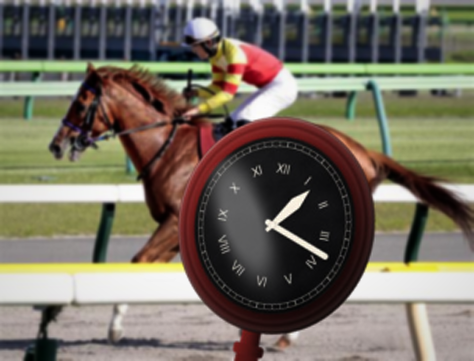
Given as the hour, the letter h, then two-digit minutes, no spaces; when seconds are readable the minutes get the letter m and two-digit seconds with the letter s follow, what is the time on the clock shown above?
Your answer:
1h18
